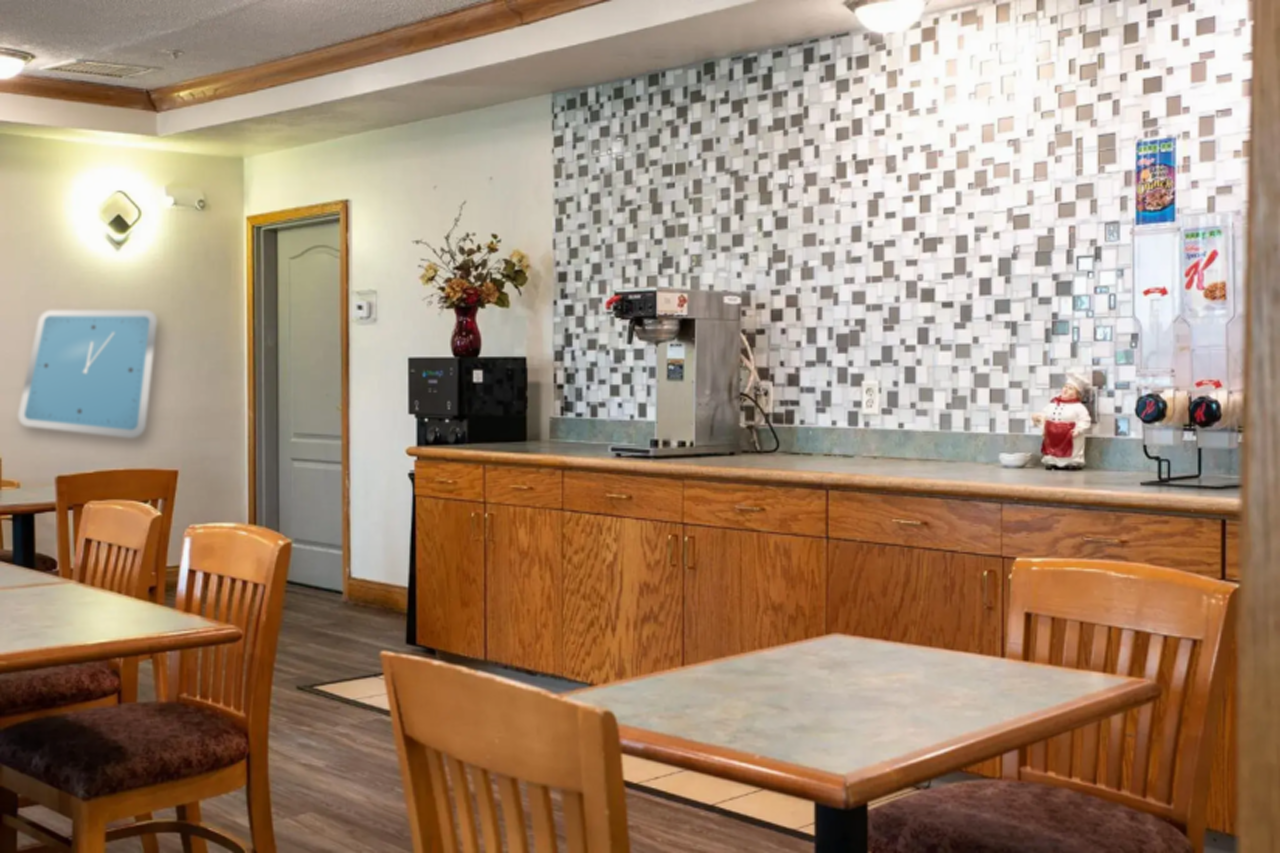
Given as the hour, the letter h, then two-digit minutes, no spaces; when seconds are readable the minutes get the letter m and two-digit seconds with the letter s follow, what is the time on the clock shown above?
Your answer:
12h05
